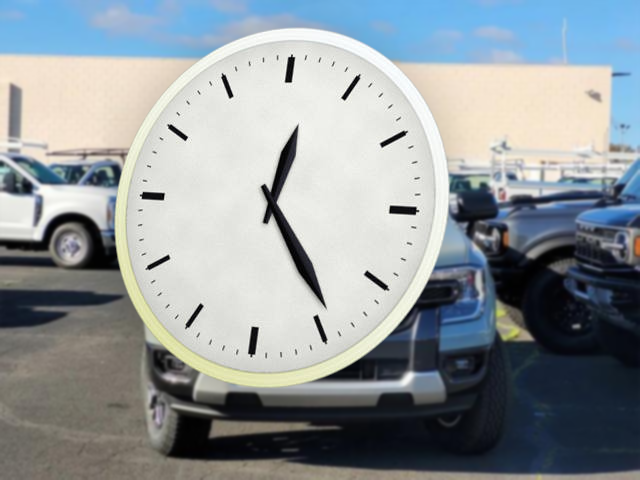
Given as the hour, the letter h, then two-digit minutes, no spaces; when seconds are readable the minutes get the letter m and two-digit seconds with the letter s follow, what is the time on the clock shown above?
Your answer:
12h24
